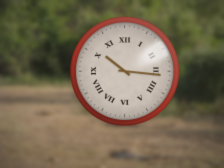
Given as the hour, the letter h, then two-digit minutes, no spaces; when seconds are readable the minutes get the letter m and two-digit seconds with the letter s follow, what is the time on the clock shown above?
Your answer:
10h16
